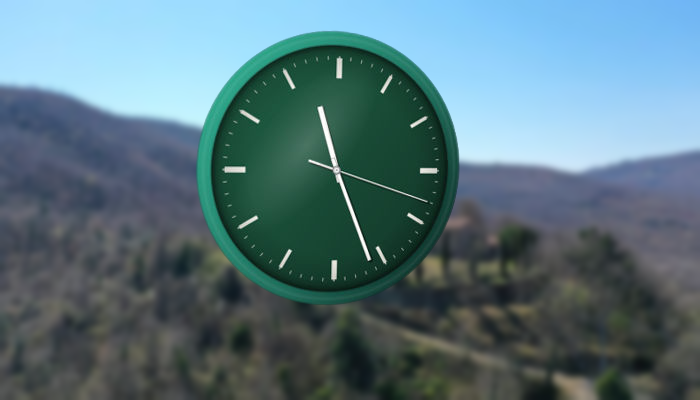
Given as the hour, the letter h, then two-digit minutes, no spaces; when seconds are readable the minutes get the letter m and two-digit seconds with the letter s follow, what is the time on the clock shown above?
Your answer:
11h26m18s
